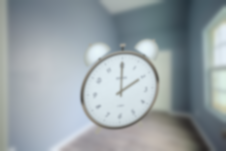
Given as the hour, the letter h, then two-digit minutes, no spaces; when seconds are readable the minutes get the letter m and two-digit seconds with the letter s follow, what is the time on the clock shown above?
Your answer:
2h00
